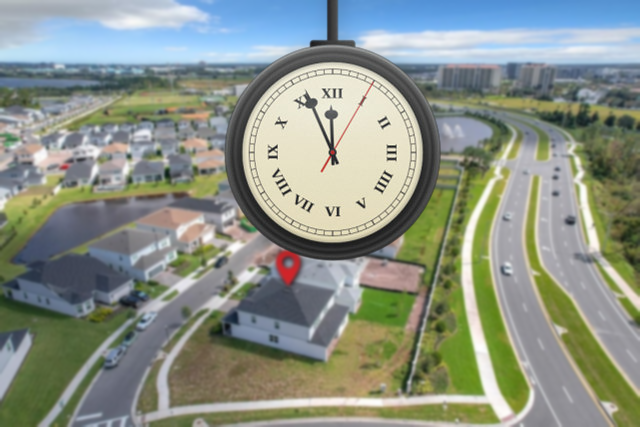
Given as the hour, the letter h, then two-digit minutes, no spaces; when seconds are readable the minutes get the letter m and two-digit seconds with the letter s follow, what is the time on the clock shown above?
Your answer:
11h56m05s
